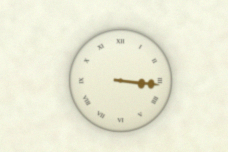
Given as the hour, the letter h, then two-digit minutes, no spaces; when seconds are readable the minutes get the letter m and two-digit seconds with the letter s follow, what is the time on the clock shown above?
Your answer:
3h16
